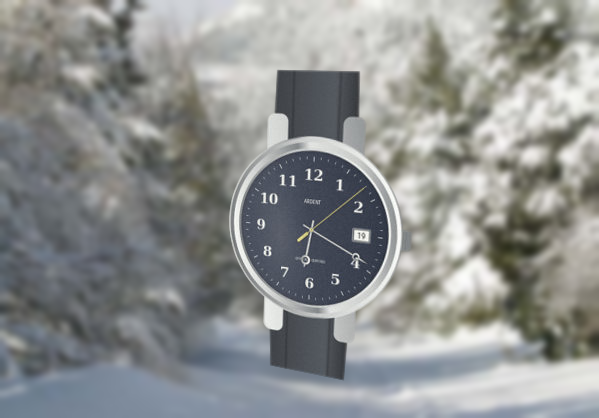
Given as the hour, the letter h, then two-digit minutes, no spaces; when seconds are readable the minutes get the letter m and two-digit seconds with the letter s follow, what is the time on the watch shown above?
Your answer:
6h19m08s
